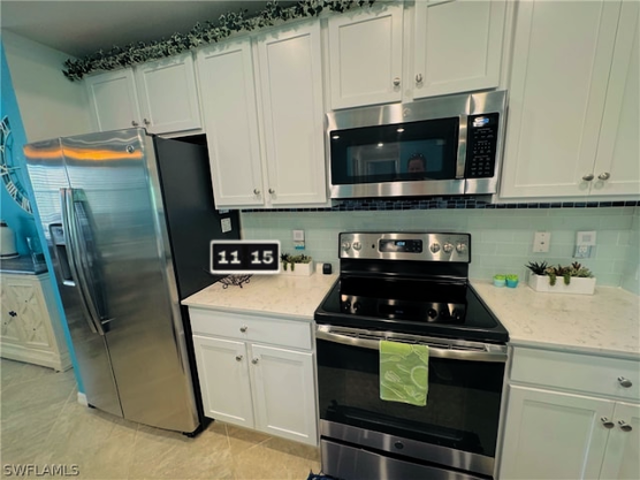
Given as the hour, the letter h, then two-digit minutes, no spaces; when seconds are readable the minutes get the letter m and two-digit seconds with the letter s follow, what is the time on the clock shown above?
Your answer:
11h15
